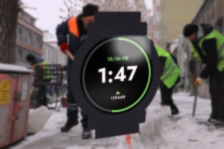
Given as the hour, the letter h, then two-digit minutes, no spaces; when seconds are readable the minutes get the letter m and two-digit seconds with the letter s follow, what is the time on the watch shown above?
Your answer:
1h47
